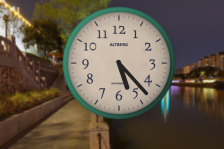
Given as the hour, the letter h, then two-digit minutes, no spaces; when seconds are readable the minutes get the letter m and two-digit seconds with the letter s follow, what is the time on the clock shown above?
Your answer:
5h23
